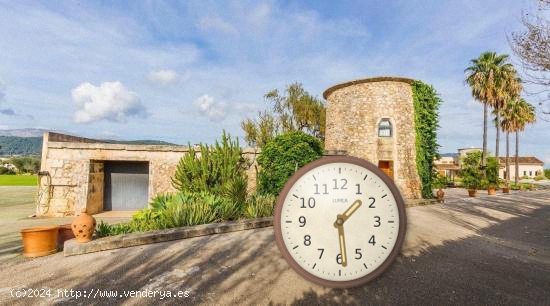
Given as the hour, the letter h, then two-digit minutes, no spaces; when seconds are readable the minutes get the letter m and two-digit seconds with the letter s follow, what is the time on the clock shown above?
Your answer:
1h29
